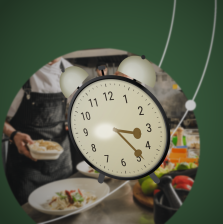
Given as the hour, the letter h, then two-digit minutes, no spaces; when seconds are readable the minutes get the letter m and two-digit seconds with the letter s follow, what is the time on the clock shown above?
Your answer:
3h24
